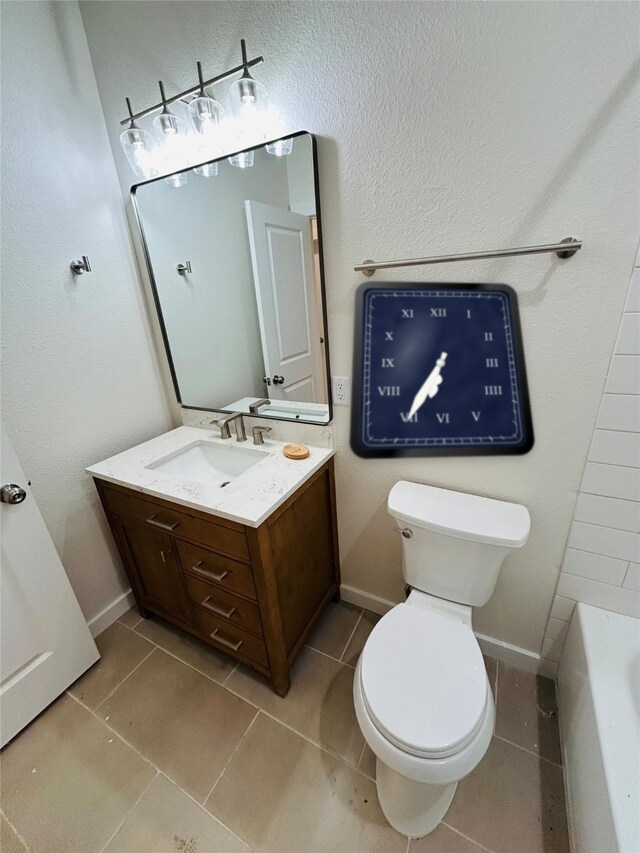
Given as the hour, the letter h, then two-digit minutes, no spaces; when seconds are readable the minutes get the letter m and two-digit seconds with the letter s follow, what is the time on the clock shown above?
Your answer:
6h35
